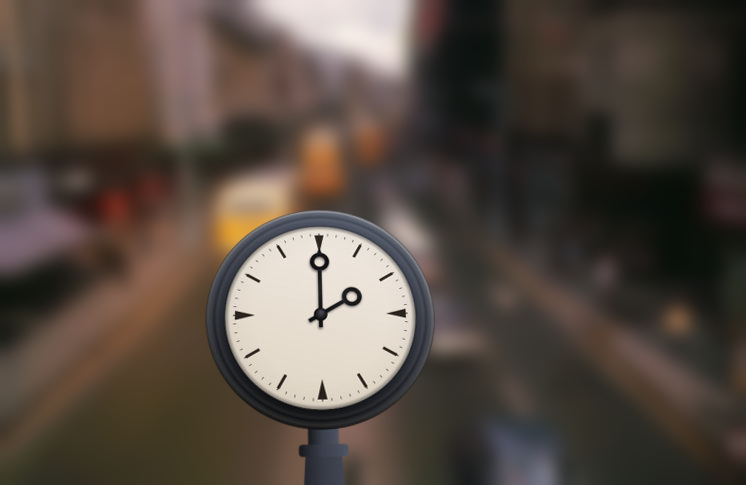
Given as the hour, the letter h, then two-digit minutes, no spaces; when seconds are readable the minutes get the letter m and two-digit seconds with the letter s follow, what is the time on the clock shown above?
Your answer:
2h00
